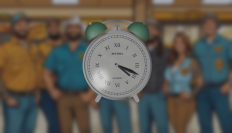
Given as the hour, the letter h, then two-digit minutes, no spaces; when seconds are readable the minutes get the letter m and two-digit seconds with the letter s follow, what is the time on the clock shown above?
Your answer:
4h19
